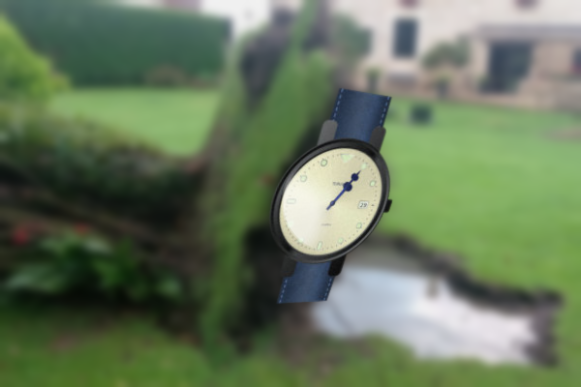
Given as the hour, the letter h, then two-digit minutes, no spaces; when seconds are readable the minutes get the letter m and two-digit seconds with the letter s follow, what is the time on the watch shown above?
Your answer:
1h05
